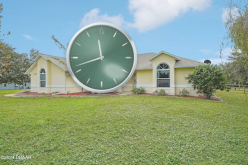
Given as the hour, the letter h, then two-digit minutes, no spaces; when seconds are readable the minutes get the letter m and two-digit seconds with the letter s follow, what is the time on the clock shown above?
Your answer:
11h42
